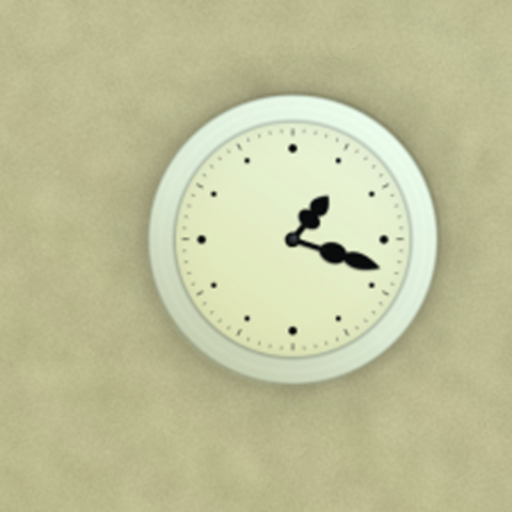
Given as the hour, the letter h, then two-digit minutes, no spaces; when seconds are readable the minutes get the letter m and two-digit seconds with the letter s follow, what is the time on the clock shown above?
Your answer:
1h18
